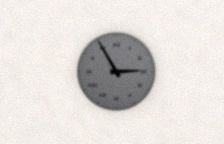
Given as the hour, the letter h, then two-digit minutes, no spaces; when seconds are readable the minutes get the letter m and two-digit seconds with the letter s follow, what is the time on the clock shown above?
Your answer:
2h55
